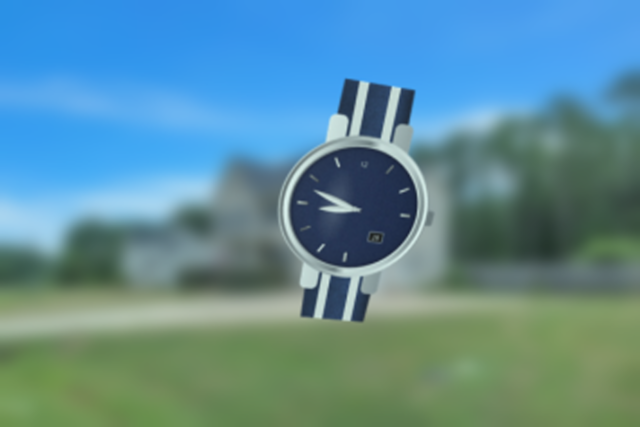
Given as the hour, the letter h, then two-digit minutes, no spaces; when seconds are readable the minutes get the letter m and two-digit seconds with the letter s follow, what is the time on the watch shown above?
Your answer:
8h48
